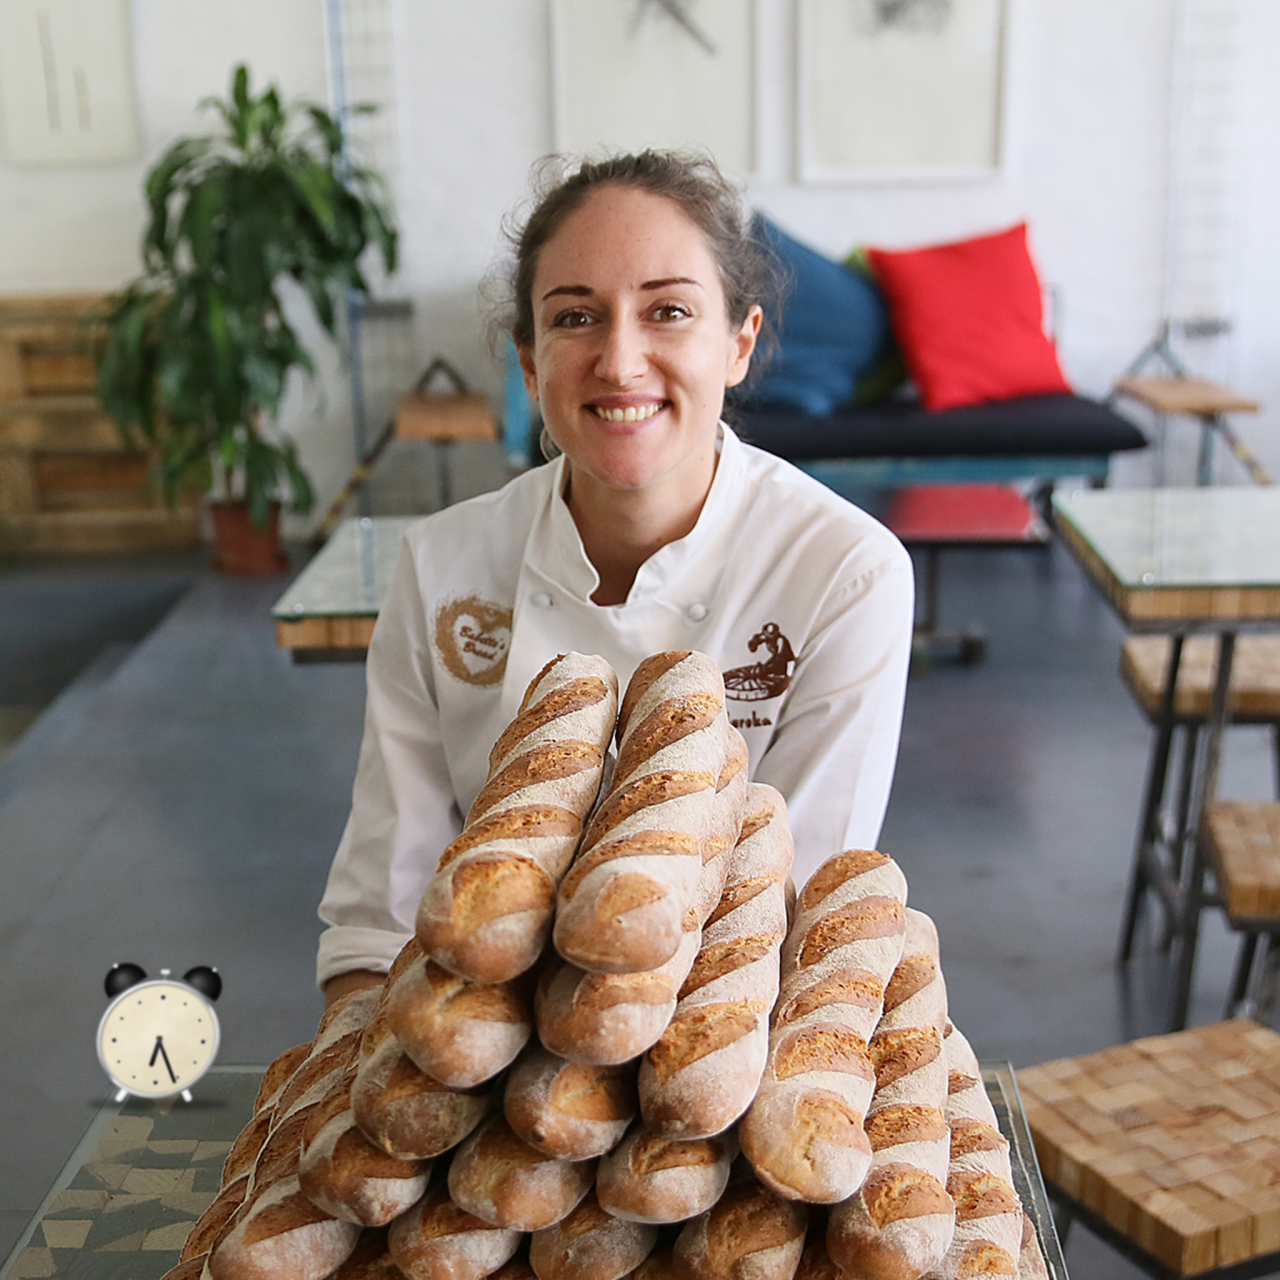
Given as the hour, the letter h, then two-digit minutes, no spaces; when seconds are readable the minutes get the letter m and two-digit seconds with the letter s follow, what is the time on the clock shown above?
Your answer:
6h26
